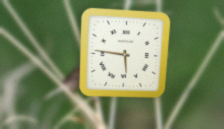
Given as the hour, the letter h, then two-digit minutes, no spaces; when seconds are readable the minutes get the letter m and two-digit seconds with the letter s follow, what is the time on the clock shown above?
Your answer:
5h46
